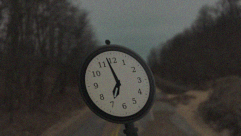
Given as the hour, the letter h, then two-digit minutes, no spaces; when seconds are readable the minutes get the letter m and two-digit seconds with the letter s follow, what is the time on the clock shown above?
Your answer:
6h58
